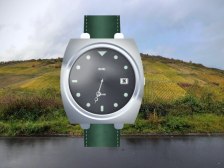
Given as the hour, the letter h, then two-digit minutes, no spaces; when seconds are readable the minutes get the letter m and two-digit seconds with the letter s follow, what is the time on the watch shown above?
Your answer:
6h33
